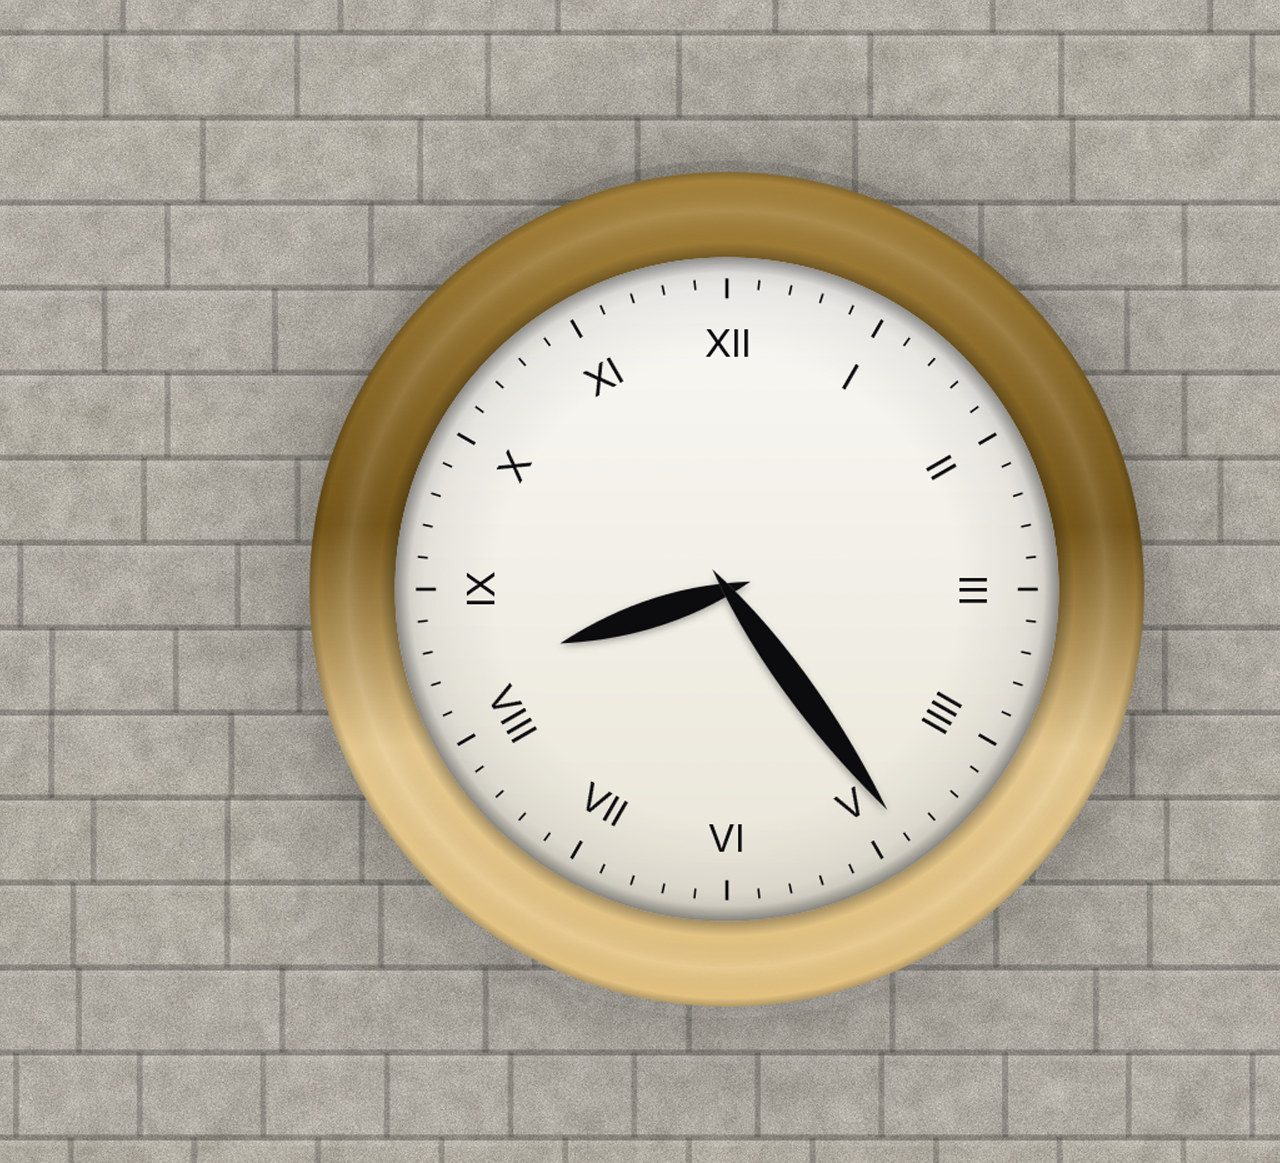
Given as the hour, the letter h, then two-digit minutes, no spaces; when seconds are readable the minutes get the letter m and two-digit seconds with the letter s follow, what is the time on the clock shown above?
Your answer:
8h24
